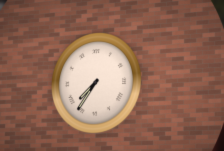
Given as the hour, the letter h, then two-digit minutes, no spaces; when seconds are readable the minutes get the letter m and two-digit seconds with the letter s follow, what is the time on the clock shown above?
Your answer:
7h36
